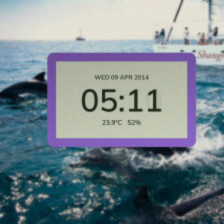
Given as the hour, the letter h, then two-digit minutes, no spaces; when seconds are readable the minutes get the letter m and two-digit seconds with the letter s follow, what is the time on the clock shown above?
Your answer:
5h11
